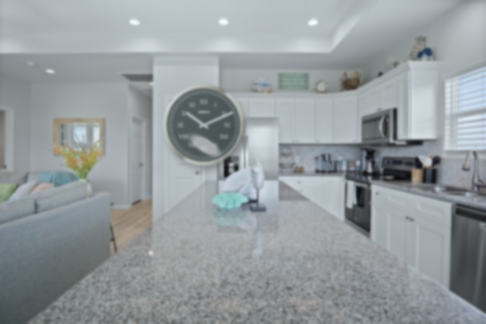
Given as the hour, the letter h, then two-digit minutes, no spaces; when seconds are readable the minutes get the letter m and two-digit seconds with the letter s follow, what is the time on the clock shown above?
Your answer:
10h11
